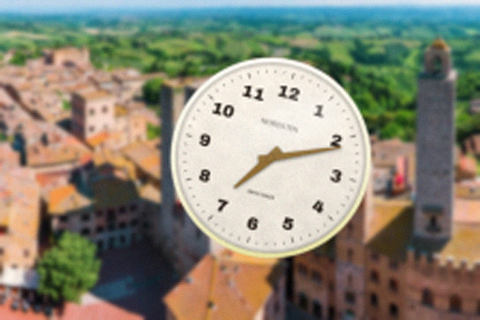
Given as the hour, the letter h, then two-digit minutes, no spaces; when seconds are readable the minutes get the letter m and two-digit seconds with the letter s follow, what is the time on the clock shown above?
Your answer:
7h11
